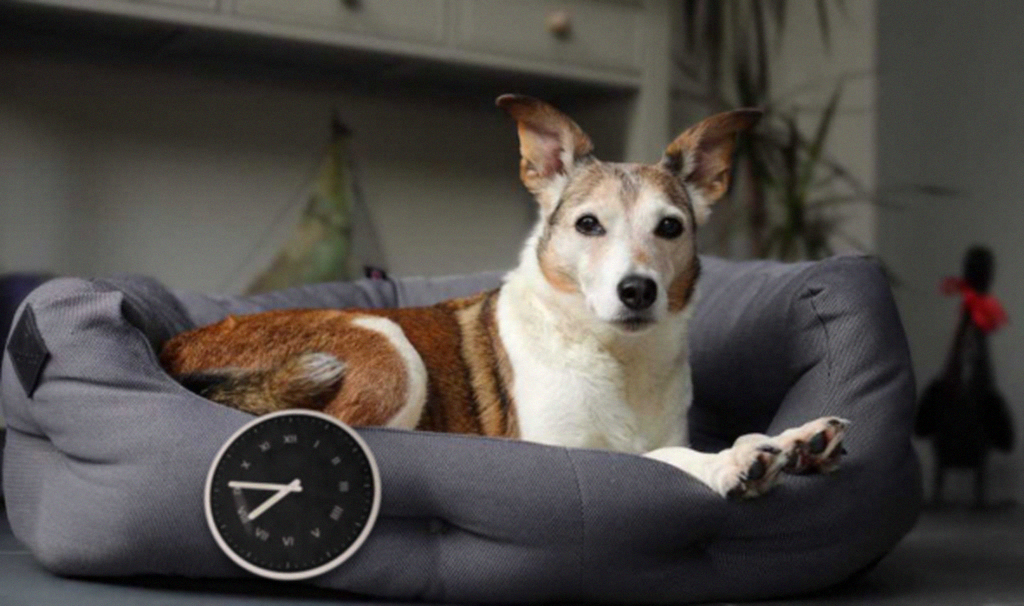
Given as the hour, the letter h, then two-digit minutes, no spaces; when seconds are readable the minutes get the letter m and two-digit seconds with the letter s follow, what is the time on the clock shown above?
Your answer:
7h46
